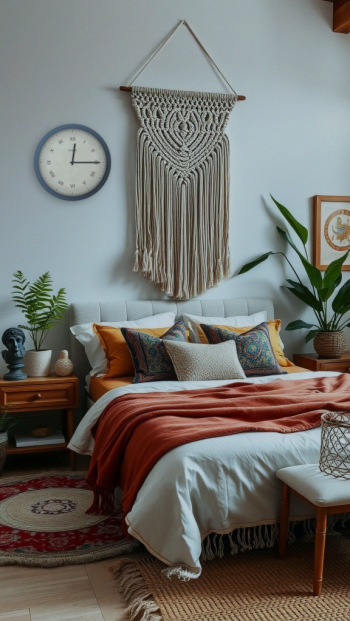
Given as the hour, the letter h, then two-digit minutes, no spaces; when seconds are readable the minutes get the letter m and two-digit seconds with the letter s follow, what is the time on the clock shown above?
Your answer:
12h15
